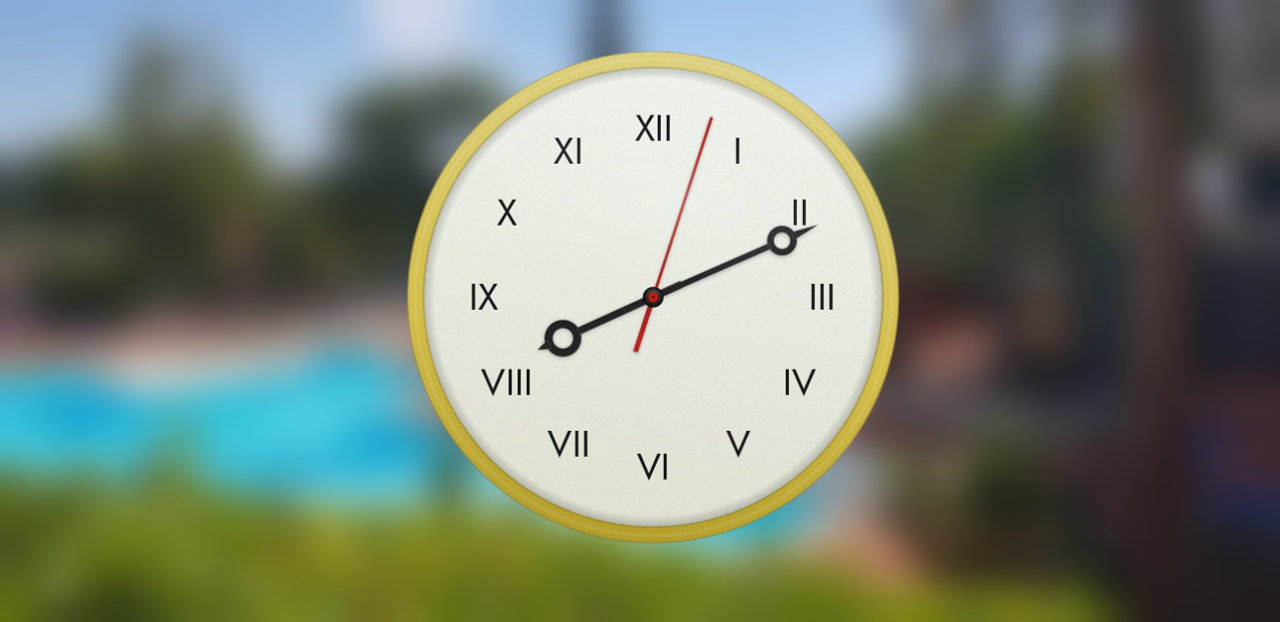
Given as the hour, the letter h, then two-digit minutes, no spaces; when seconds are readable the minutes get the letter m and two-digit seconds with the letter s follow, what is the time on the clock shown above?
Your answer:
8h11m03s
